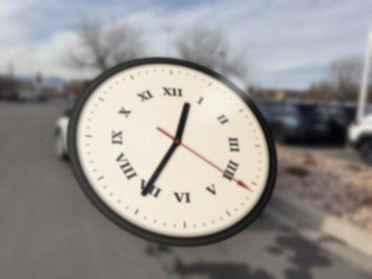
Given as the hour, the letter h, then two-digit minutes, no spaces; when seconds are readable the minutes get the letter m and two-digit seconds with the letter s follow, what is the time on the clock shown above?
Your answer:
12h35m21s
